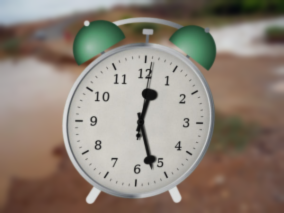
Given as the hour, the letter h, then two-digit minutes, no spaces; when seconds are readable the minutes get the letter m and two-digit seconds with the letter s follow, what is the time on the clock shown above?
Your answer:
12h27m01s
